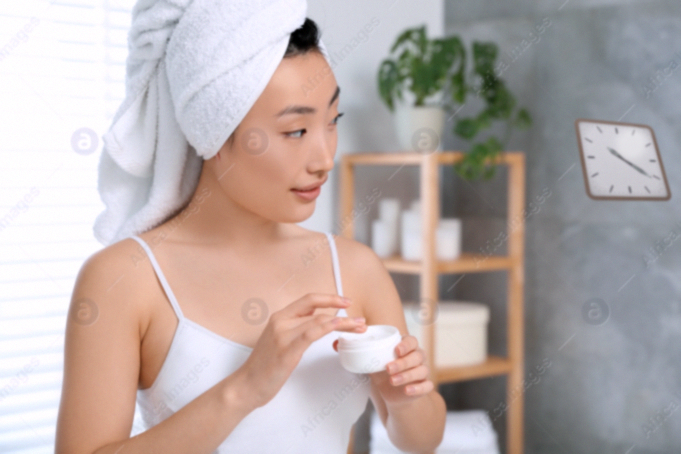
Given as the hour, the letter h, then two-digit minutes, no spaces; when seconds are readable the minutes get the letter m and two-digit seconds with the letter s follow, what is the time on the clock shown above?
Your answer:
10h21
